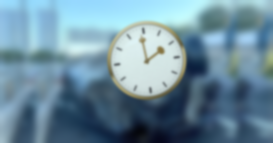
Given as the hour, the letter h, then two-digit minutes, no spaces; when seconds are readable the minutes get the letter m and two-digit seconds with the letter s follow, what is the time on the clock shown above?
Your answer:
1h59
